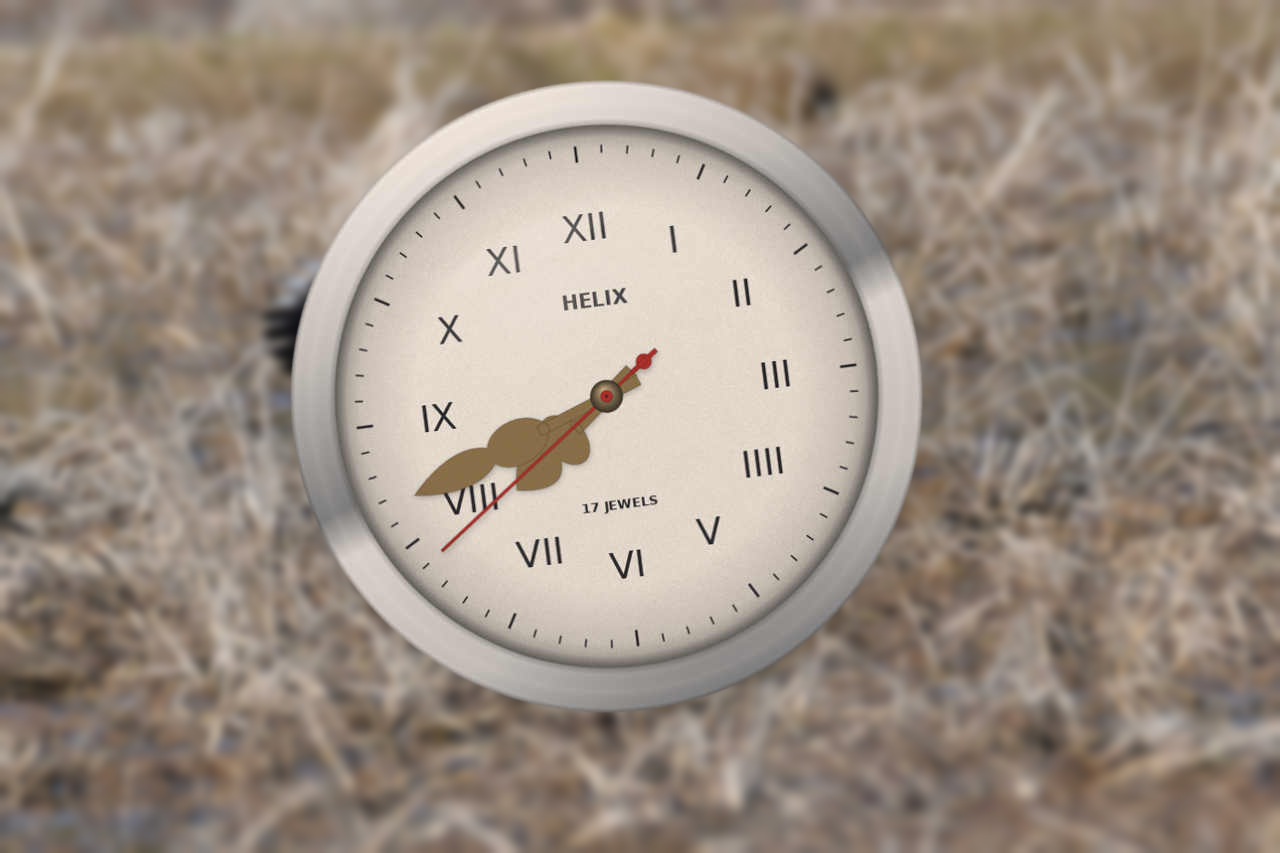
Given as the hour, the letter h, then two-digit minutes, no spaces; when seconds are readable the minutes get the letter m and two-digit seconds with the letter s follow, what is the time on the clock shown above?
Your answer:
7h41m39s
